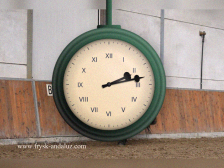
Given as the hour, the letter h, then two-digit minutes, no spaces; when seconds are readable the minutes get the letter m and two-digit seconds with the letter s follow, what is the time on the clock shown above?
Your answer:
2h13
